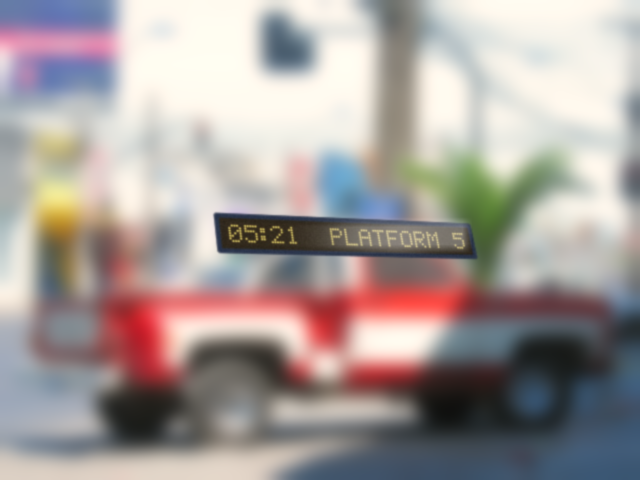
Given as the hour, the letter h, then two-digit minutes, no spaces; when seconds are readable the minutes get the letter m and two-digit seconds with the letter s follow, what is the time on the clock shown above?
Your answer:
5h21
